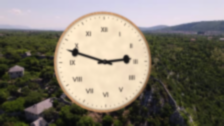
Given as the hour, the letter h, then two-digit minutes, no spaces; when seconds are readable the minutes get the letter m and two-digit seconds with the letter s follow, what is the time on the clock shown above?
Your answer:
2h48
